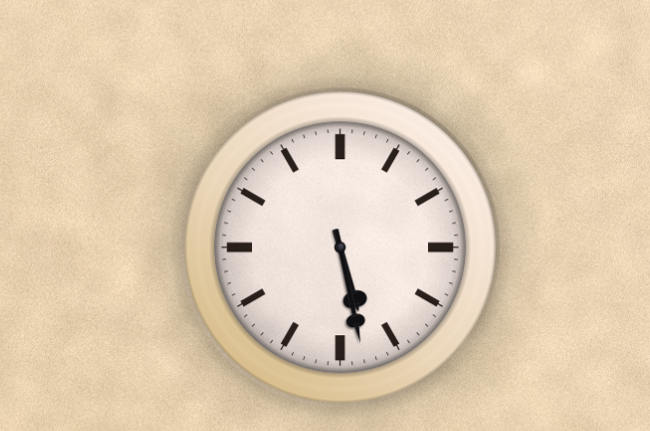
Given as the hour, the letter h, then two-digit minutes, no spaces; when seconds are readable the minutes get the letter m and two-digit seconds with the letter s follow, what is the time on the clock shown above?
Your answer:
5h28
